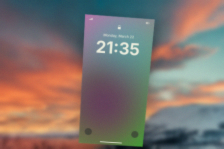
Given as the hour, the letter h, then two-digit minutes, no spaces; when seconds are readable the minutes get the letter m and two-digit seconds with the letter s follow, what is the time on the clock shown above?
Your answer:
21h35
